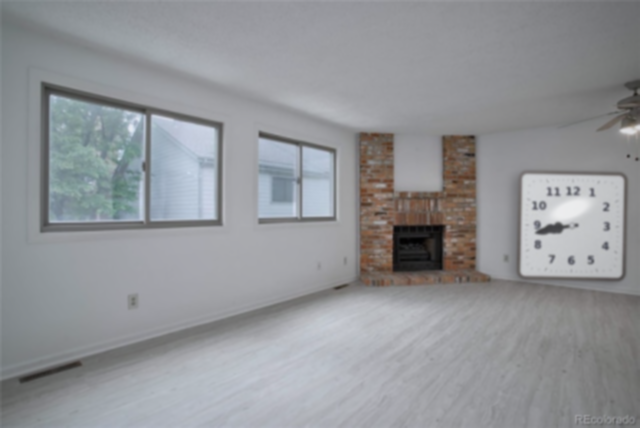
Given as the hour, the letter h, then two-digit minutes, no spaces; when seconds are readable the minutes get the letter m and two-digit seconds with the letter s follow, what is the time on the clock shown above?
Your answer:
8h43
